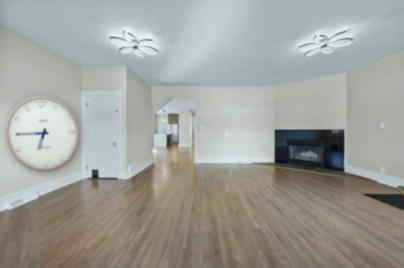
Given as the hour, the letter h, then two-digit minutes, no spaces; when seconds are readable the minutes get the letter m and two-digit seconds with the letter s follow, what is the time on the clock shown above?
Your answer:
6h45
